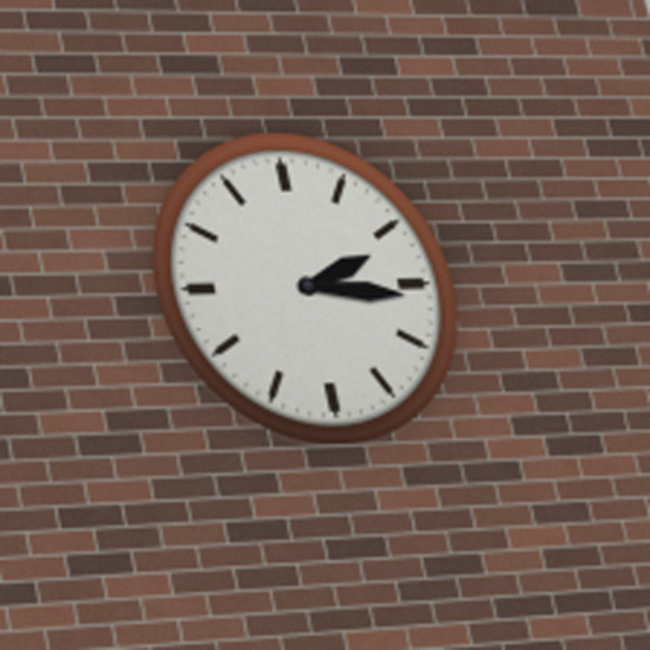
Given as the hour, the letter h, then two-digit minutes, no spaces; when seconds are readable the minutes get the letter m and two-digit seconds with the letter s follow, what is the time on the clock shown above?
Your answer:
2h16
